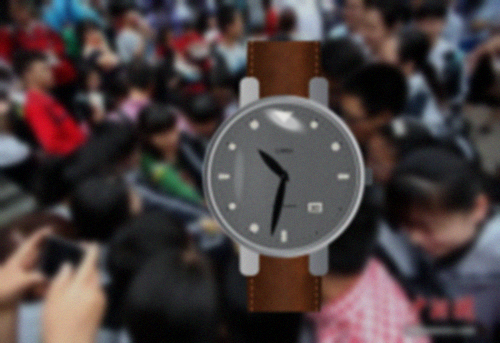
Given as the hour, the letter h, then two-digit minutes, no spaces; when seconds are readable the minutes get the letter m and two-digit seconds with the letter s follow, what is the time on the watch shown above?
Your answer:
10h32
